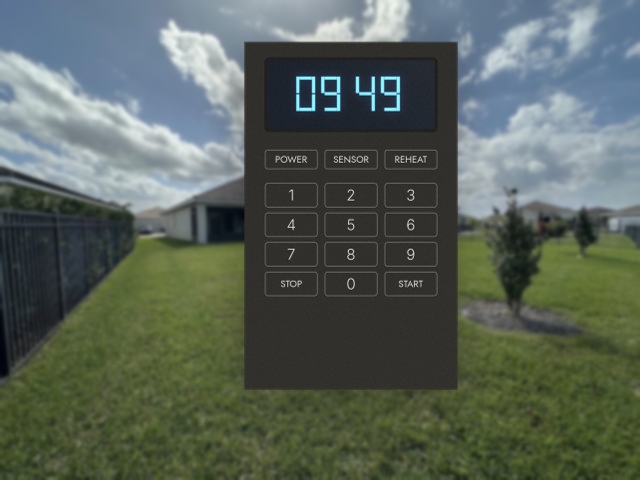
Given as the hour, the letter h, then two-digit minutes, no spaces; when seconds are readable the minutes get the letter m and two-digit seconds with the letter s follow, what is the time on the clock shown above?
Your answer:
9h49
